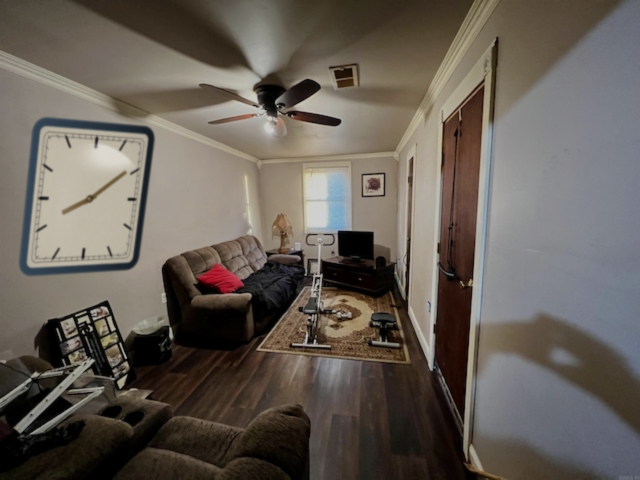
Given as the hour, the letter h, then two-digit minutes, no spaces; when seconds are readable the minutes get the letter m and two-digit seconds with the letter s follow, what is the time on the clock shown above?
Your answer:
8h09
